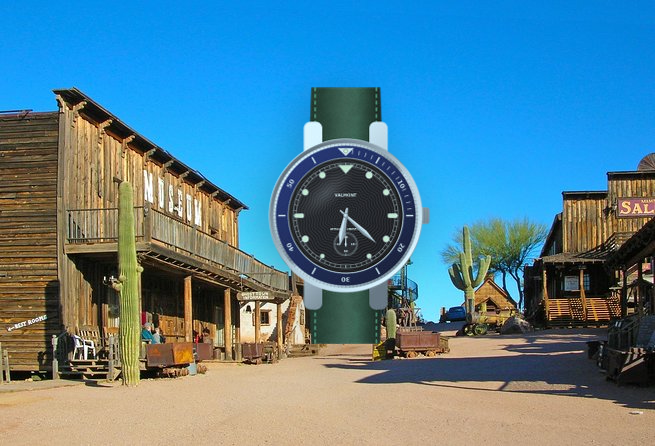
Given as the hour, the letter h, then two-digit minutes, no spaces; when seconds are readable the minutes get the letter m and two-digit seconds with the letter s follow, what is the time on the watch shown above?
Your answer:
6h22
